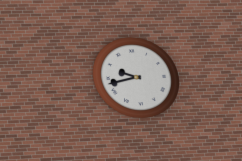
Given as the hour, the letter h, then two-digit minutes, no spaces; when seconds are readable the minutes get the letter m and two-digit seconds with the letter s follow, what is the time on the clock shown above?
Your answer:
9h43
